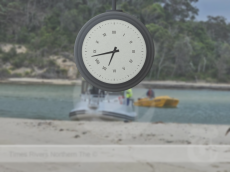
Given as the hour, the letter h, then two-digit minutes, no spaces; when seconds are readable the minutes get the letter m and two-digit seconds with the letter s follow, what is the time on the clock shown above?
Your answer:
6h43
